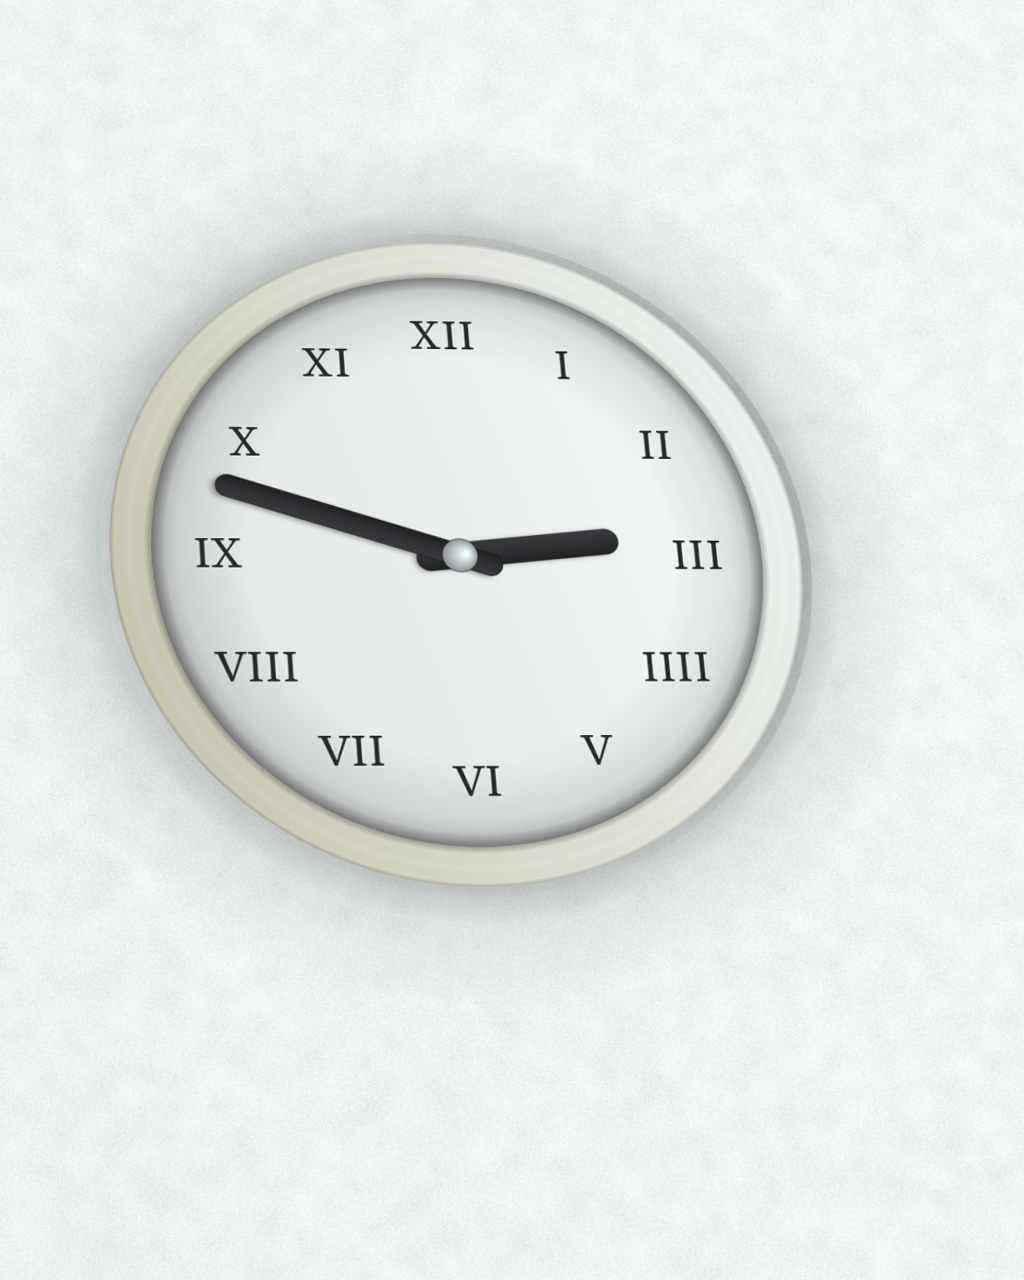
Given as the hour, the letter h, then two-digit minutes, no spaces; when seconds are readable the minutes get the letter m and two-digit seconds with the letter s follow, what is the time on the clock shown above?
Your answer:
2h48
